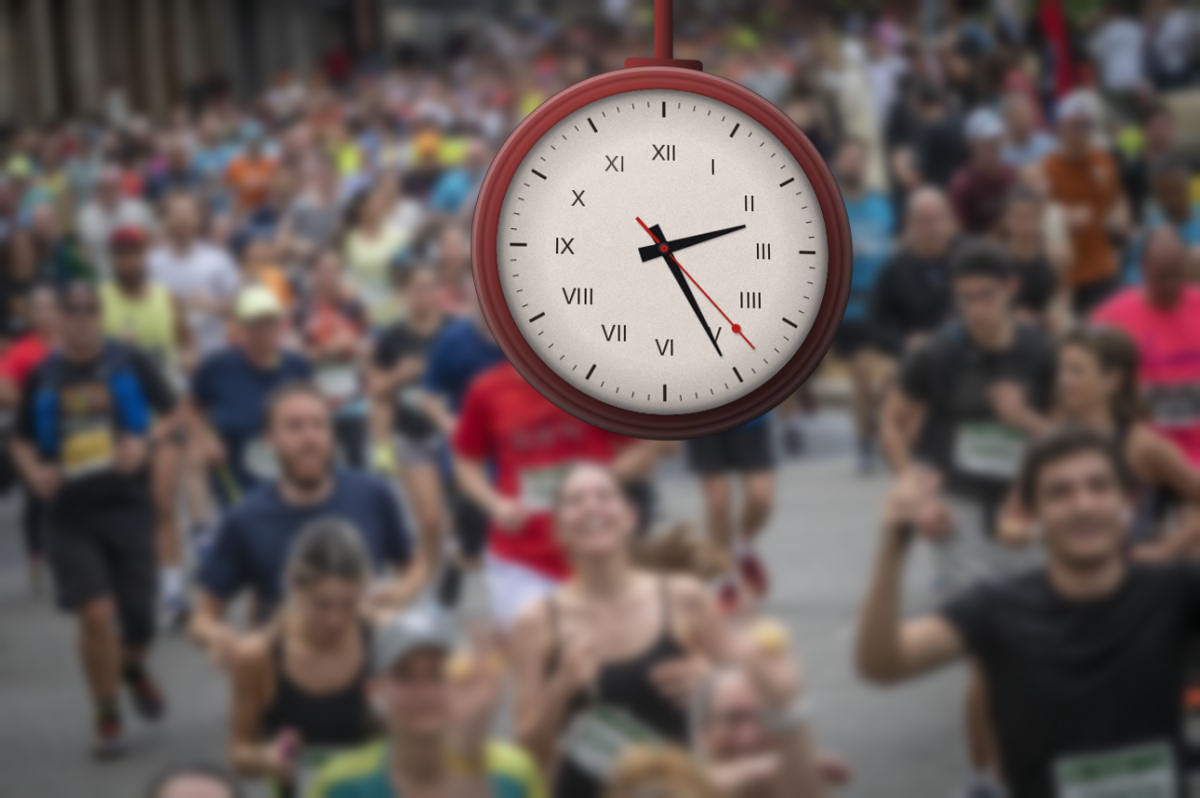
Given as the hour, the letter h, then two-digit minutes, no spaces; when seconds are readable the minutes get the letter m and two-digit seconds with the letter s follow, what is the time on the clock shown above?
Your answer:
2h25m23s
